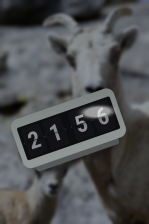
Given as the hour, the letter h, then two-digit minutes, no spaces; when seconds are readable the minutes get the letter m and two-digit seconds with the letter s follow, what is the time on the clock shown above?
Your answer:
21h56
